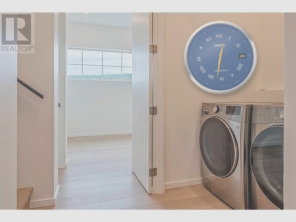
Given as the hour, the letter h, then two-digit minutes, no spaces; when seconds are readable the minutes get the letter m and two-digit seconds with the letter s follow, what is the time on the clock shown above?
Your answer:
12h32
